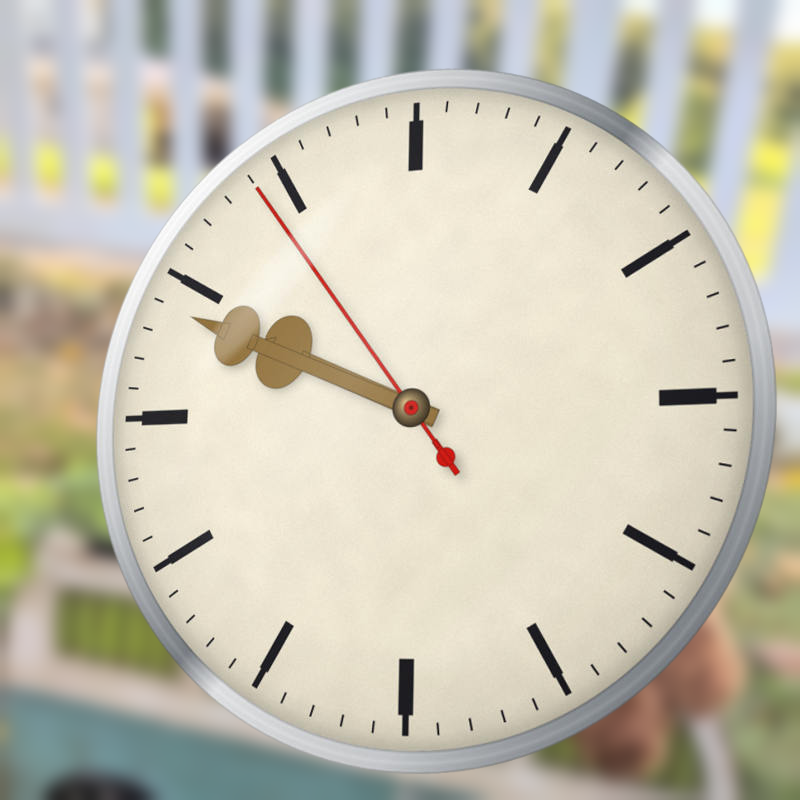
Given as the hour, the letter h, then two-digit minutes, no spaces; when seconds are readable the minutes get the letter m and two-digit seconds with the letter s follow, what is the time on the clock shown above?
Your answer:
9h48m54s
